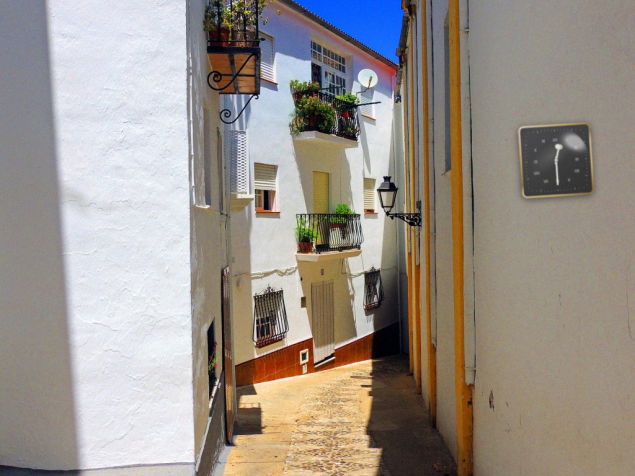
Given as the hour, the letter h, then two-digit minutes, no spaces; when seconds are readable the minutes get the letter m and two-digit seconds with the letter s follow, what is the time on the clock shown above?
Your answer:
12h30
